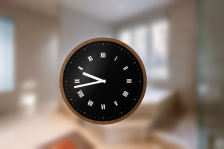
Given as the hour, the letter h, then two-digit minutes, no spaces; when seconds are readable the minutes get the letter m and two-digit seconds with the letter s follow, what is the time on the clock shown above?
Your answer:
9h43
